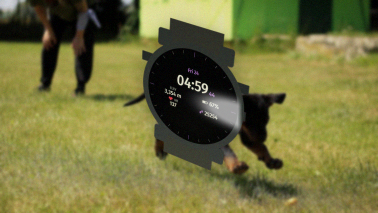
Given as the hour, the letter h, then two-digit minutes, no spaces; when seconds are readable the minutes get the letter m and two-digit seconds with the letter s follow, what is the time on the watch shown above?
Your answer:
4h59
